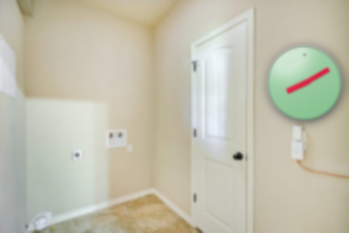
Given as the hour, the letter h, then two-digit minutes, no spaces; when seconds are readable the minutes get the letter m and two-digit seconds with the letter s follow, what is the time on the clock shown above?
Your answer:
8h10
